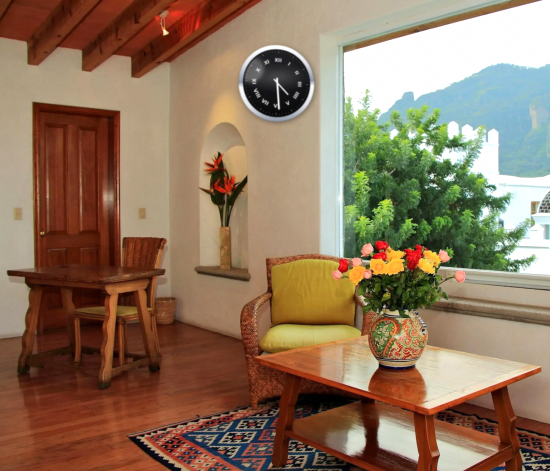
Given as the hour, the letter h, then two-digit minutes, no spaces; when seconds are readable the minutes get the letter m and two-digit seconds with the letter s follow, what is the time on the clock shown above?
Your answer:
4h29
